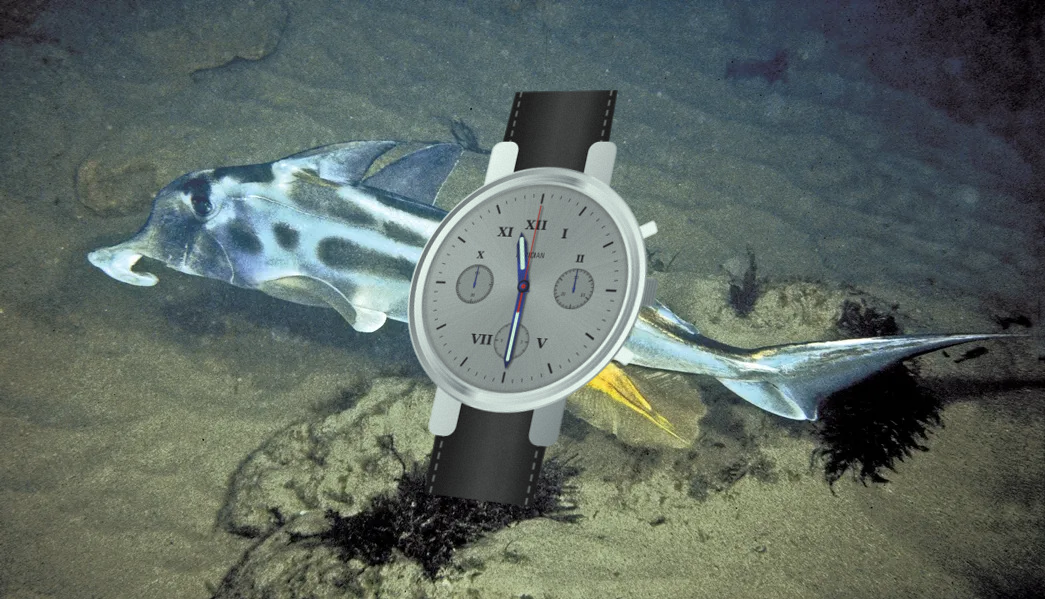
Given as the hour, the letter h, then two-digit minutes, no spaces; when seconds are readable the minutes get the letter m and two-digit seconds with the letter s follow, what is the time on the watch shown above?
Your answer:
11h30
